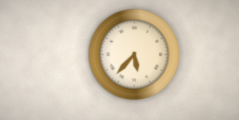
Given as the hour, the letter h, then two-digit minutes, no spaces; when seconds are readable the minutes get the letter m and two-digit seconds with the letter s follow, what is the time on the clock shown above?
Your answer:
5h37
